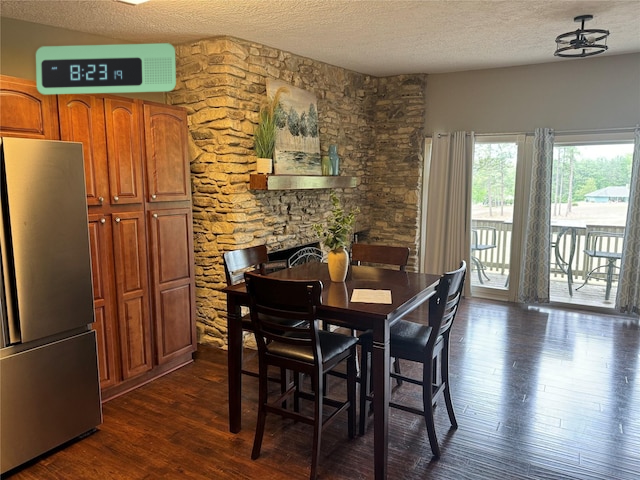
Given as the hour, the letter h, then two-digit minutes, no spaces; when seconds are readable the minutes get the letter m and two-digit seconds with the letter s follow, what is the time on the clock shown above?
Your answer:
8h23
